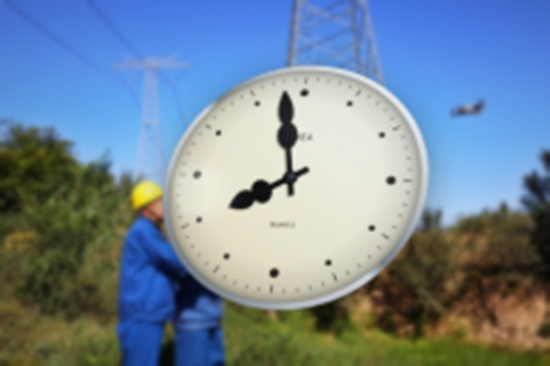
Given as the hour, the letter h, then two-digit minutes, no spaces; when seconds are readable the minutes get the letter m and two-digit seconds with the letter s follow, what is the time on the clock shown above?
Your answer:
7h58
